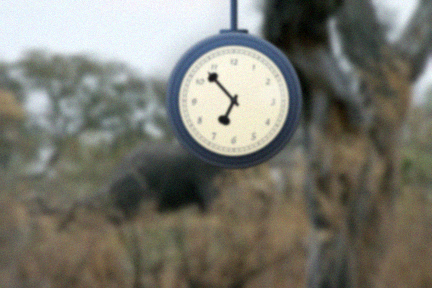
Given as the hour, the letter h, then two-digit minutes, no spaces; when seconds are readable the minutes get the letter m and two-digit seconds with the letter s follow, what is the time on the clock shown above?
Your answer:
6h53
